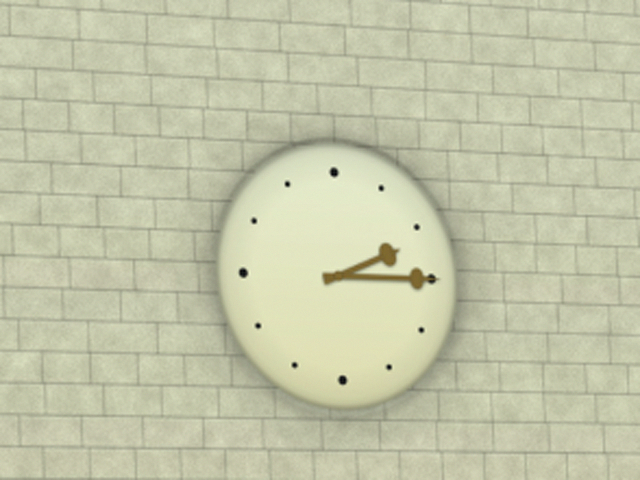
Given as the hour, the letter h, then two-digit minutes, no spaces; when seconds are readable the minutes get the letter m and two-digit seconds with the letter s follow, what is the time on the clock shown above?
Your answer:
2h15
